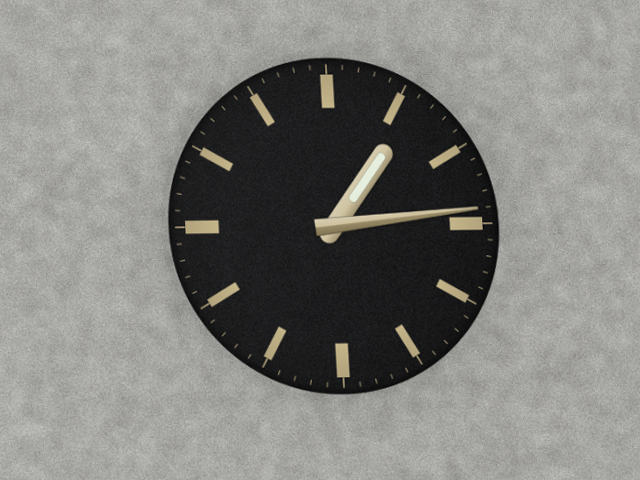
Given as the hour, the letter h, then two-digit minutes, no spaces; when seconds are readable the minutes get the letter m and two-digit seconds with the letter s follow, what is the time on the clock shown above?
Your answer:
1h14
